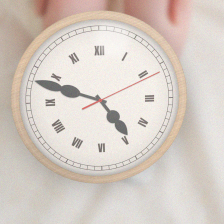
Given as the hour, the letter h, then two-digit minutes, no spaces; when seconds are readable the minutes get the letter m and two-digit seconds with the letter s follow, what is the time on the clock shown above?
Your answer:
4h48m11s
